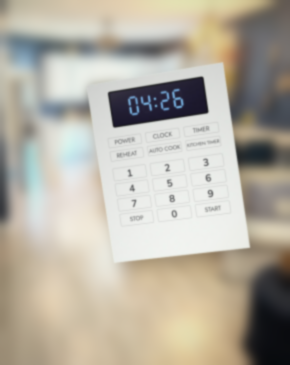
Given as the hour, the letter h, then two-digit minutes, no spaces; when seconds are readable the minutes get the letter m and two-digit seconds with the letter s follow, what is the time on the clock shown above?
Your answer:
4h26
